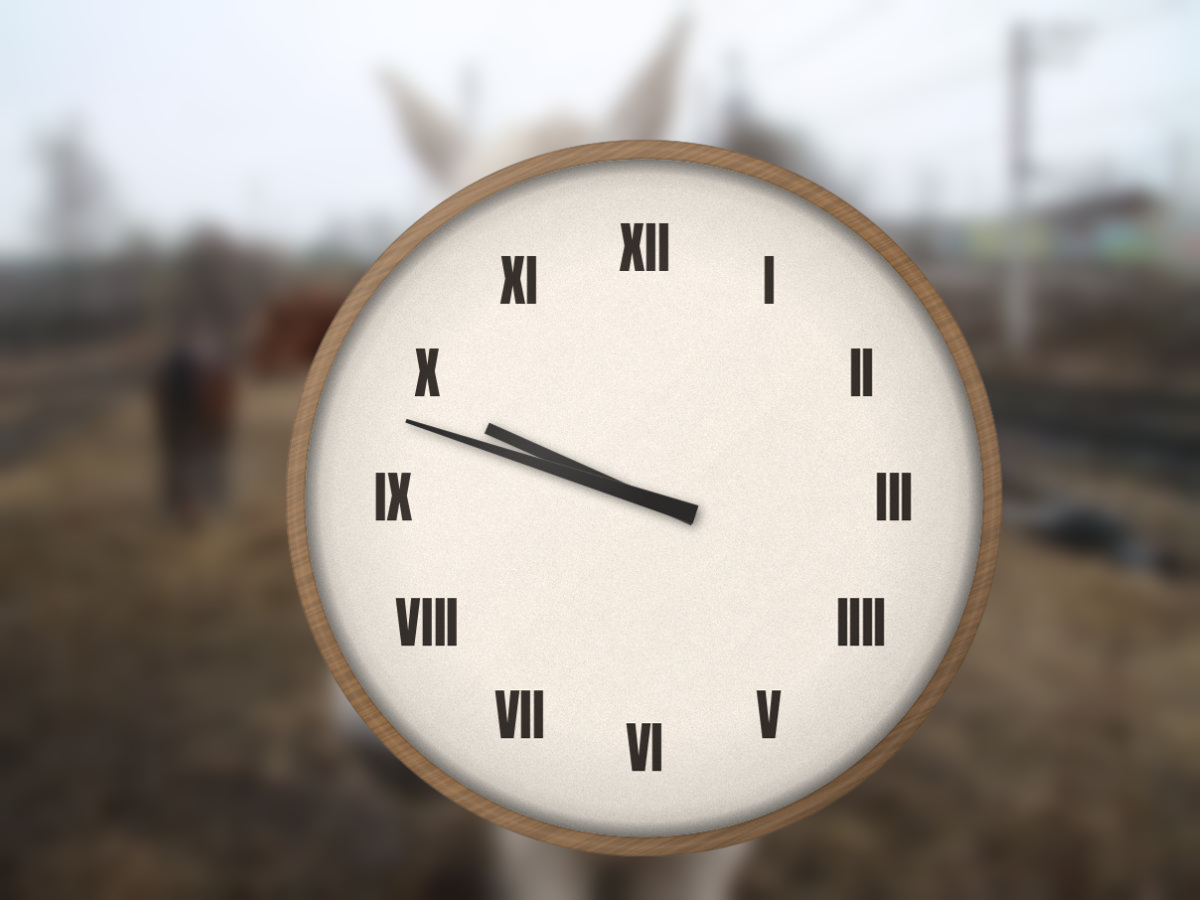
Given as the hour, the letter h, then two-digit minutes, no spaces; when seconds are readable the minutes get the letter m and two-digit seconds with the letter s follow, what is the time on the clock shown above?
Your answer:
9h48
